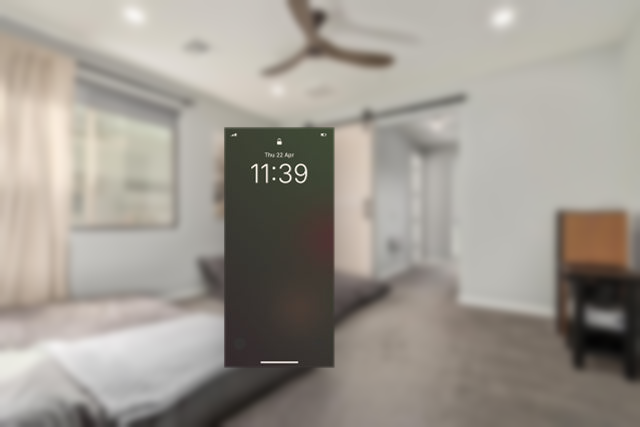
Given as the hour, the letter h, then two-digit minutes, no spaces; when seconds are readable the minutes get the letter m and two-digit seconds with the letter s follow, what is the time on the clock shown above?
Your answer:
11h39
